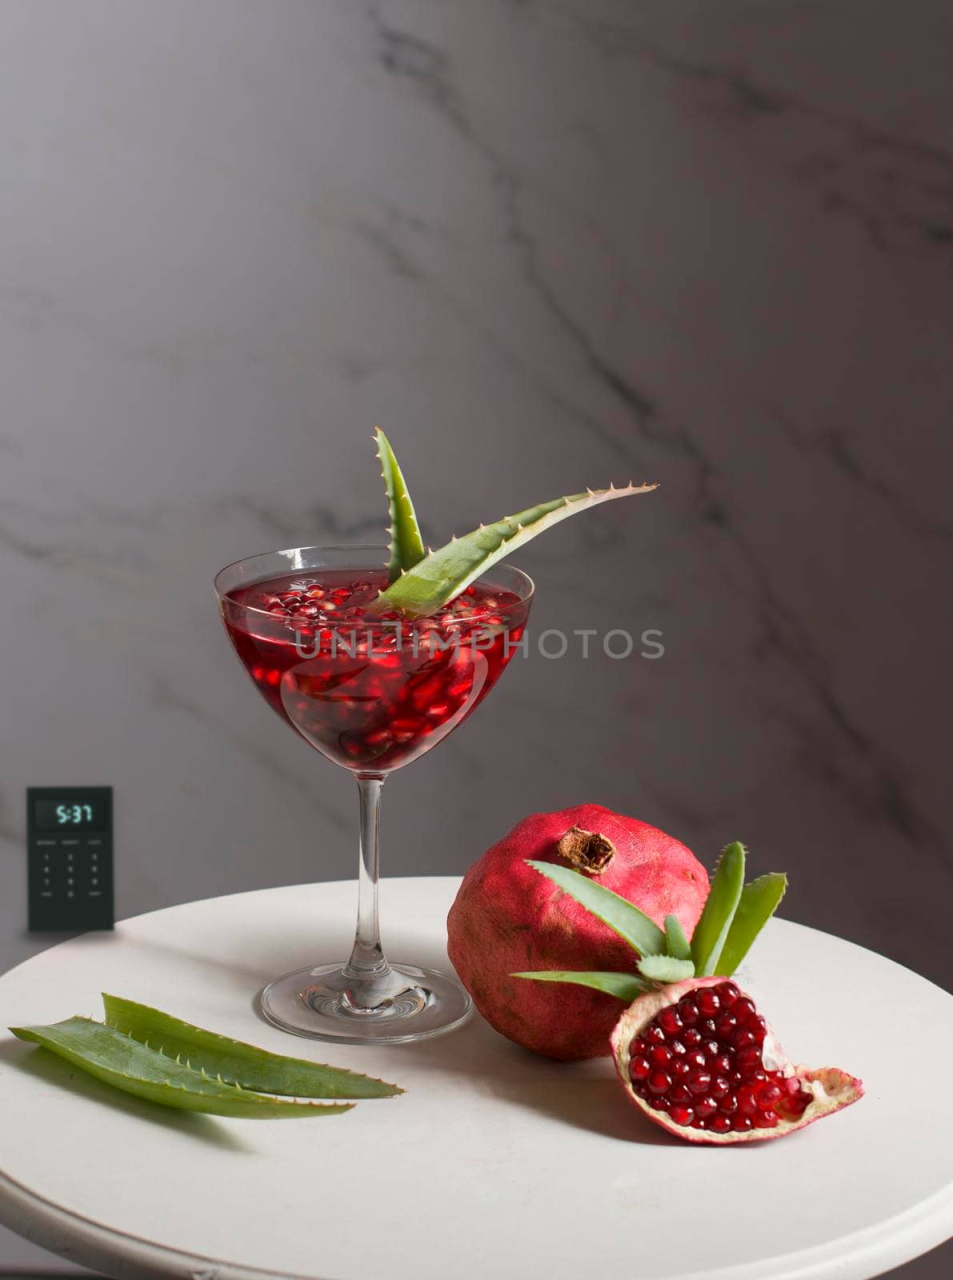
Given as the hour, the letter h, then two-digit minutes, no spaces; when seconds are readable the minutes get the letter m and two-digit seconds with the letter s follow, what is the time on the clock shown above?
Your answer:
5h37
